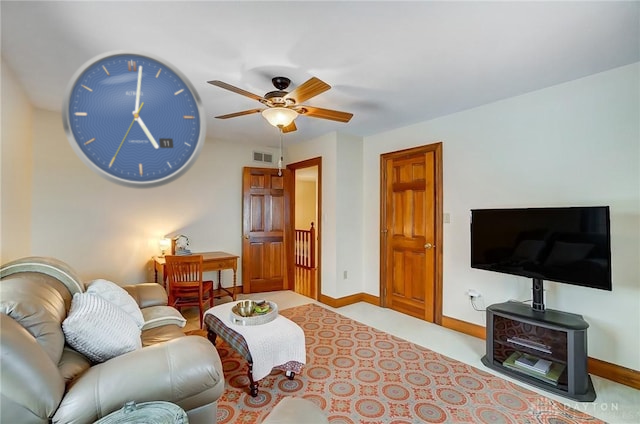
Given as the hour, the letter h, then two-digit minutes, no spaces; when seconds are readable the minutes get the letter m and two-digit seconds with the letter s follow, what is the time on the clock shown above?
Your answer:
5h01m35s
